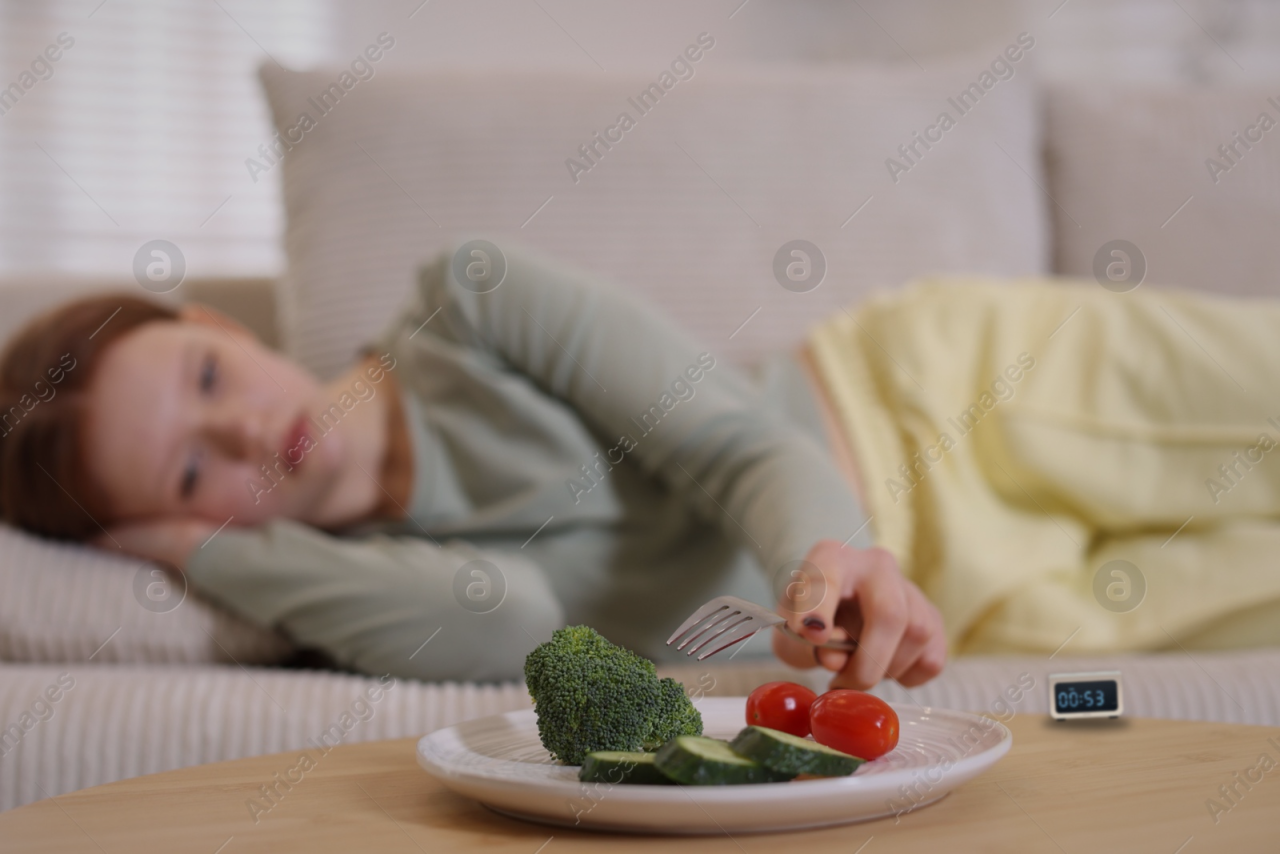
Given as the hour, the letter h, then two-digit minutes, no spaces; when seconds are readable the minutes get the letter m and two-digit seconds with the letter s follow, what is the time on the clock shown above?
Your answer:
0h53
